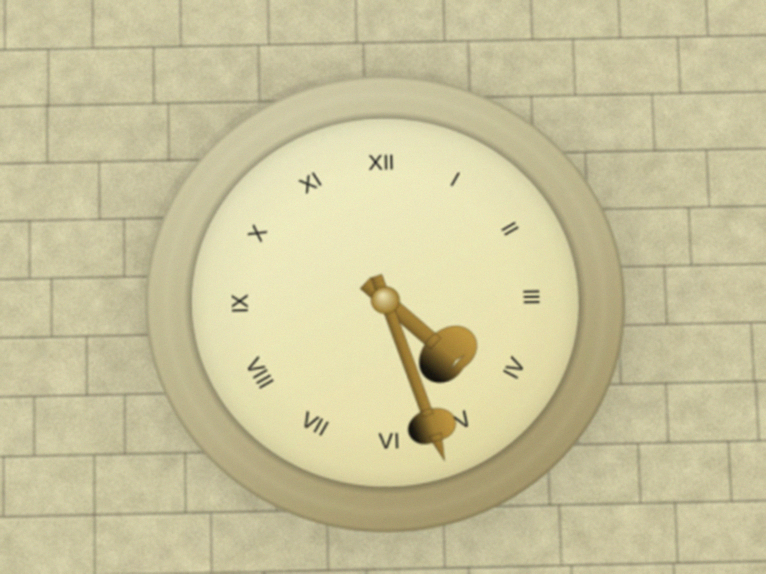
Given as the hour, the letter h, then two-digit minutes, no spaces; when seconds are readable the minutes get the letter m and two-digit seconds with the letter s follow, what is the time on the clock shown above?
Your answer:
4h27
